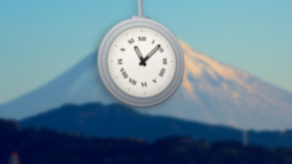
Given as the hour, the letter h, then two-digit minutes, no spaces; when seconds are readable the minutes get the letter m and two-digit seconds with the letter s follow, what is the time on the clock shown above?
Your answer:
11h08
